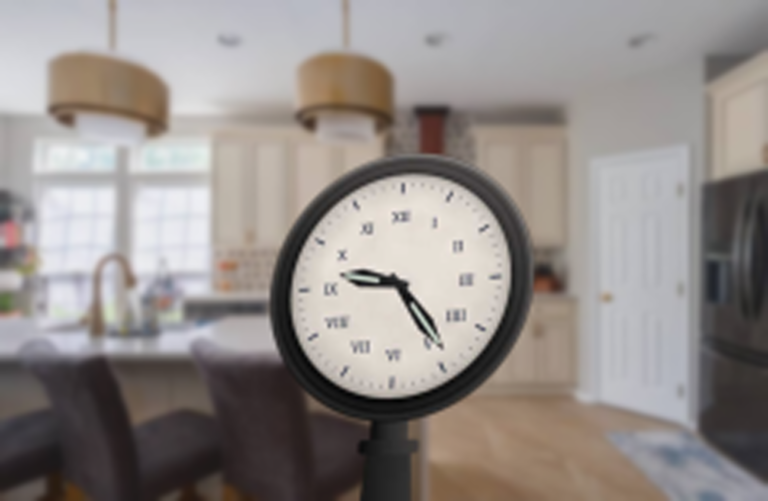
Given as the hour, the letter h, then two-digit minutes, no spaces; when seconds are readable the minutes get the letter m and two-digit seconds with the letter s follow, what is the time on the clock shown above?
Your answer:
9h24
